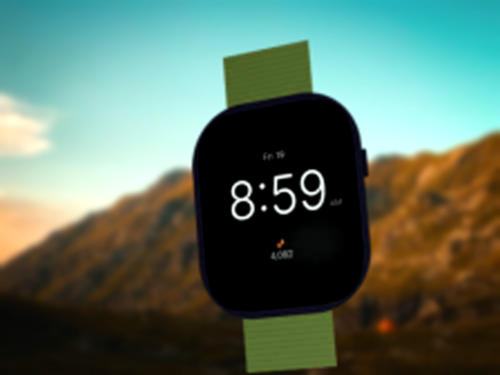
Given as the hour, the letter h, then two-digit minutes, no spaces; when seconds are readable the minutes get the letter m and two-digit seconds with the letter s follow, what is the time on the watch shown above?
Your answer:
8h59
